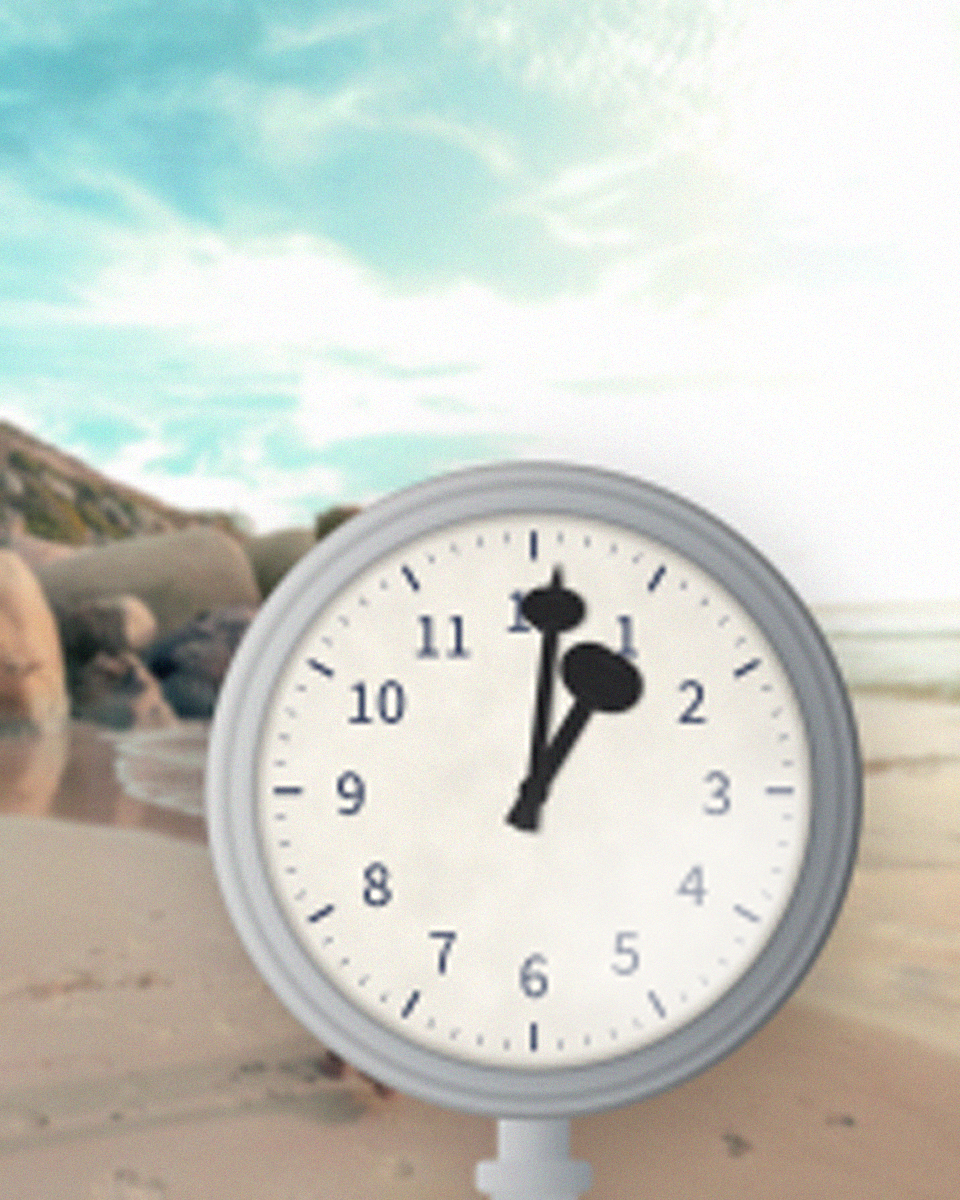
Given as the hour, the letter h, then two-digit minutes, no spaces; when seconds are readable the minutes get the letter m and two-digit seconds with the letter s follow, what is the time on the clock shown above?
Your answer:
1h01
